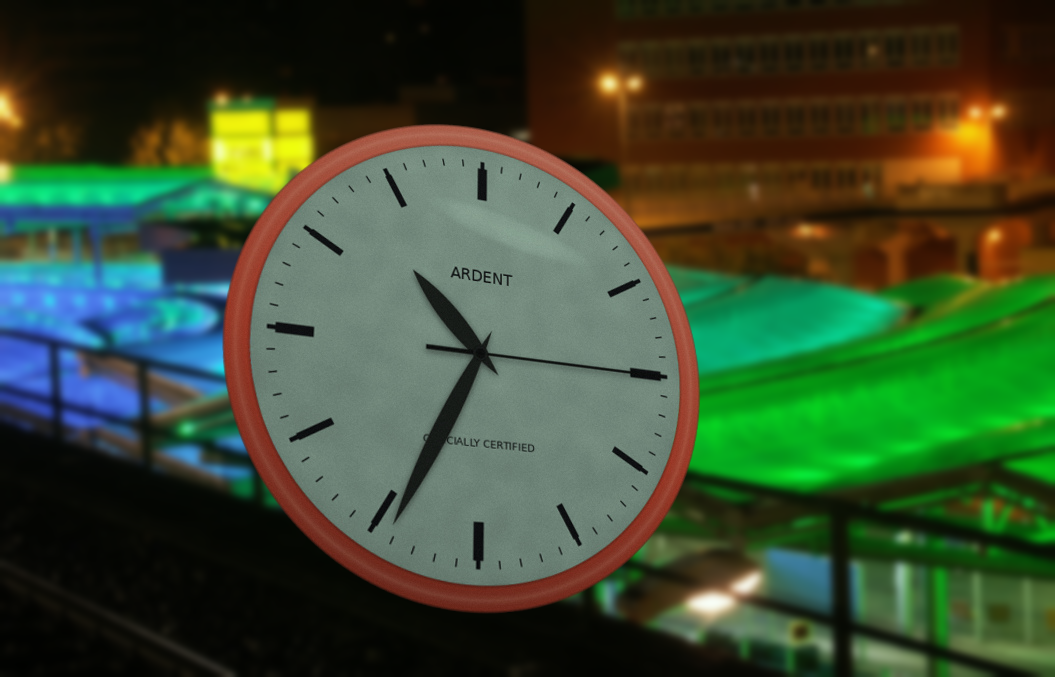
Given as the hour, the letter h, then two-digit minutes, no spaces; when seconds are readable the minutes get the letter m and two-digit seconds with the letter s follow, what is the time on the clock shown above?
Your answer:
10h34m15s
